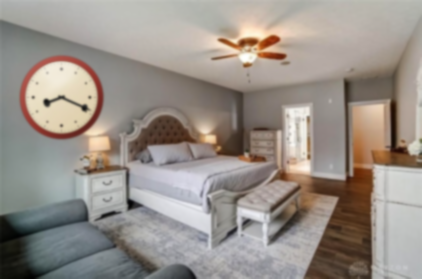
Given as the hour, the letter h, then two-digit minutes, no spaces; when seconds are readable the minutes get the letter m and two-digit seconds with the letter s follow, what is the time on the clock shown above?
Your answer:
8h19
